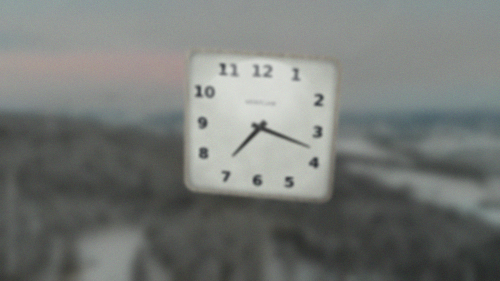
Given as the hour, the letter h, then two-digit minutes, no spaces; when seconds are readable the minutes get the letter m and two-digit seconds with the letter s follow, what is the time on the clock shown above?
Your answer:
7h18
